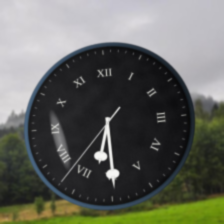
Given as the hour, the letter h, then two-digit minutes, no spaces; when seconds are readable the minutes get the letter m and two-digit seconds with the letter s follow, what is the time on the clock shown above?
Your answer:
6h29m37s
